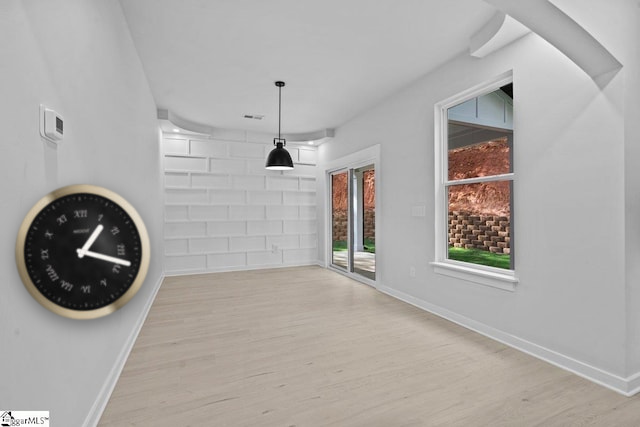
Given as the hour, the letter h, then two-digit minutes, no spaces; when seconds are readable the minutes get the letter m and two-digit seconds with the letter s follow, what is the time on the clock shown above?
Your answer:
1h18
